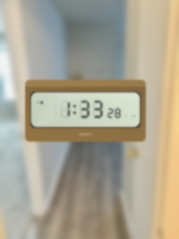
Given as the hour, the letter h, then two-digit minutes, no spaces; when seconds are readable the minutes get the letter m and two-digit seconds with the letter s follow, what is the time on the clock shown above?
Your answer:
1h33
